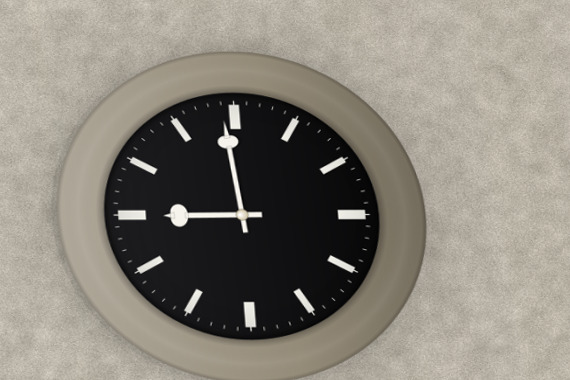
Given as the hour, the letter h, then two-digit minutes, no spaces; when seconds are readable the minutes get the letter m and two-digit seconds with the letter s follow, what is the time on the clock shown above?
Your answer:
8h59
